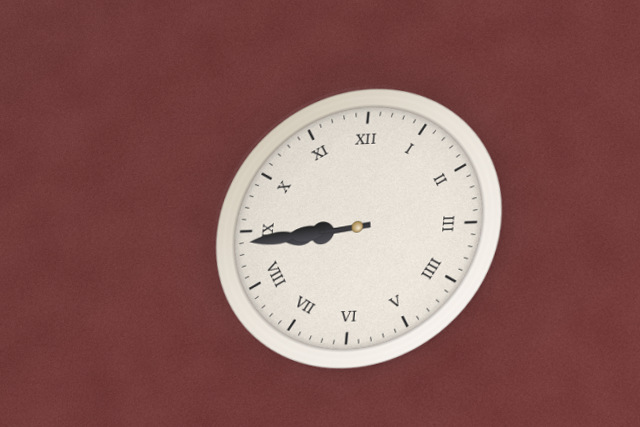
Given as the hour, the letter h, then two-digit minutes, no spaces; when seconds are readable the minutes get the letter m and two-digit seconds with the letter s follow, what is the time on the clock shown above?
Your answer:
8h44
